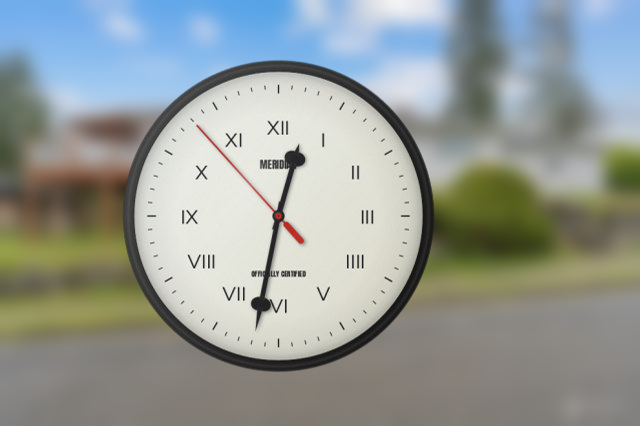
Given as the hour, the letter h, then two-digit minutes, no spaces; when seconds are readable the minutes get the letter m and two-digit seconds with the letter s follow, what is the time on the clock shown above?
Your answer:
12h31m53s
